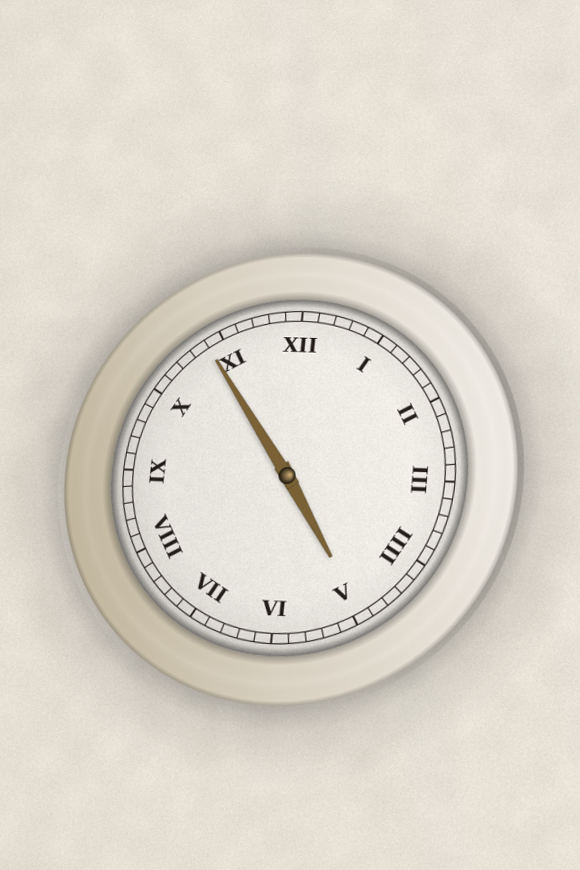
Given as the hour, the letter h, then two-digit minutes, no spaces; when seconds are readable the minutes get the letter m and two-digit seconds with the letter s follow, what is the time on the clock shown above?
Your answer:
4h54
